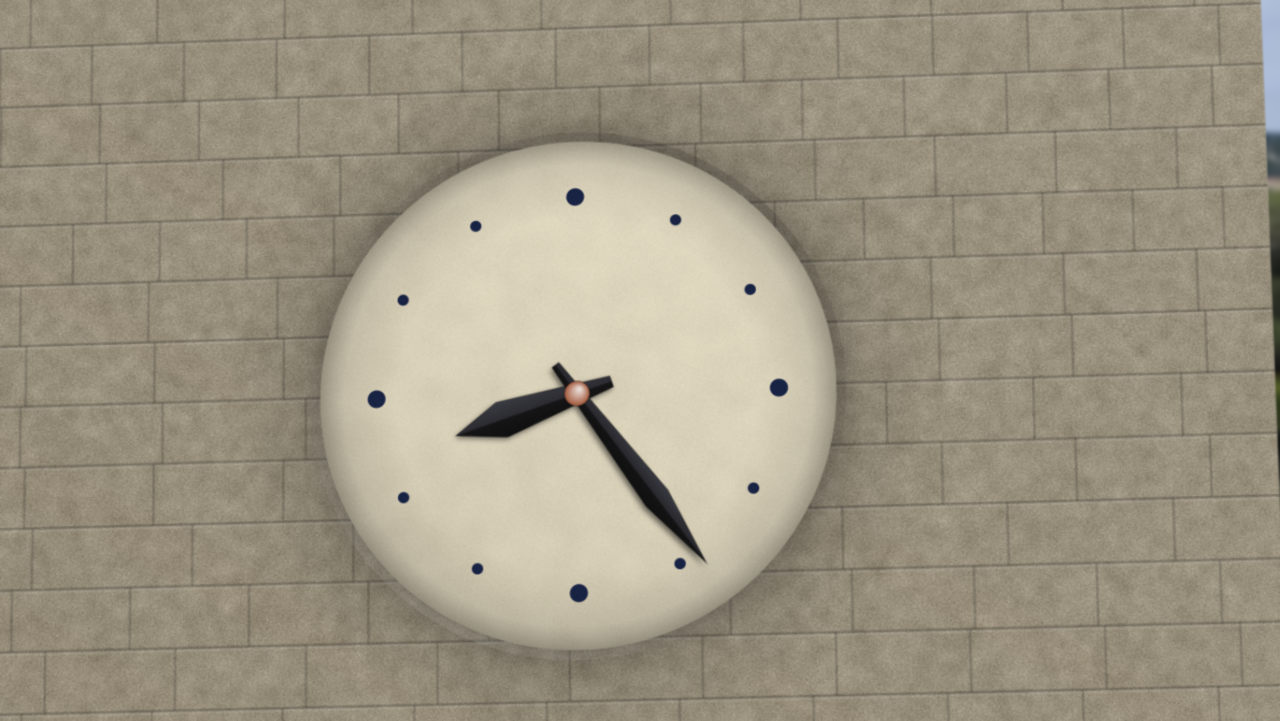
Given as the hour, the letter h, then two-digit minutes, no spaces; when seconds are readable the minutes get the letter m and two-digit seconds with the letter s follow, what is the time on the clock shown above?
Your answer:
8h24
